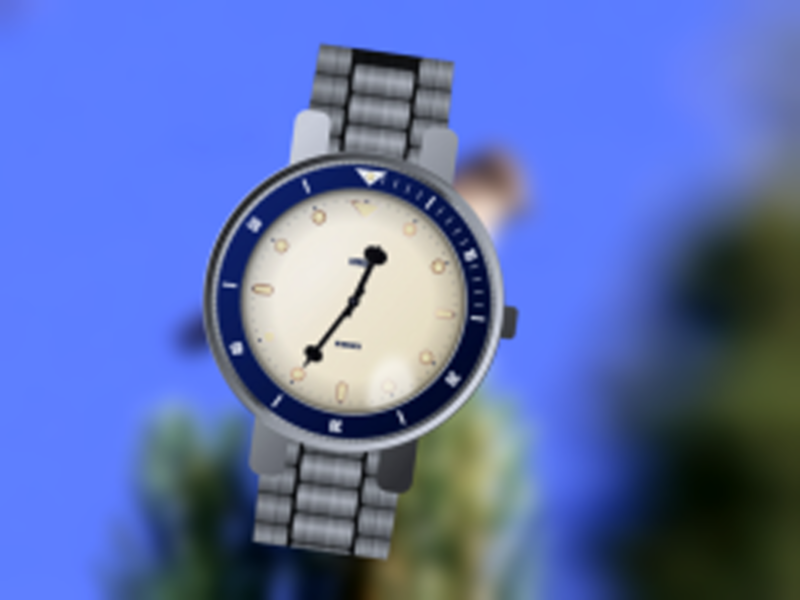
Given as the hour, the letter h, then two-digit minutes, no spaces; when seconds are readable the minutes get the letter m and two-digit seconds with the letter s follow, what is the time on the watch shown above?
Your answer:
12h35
